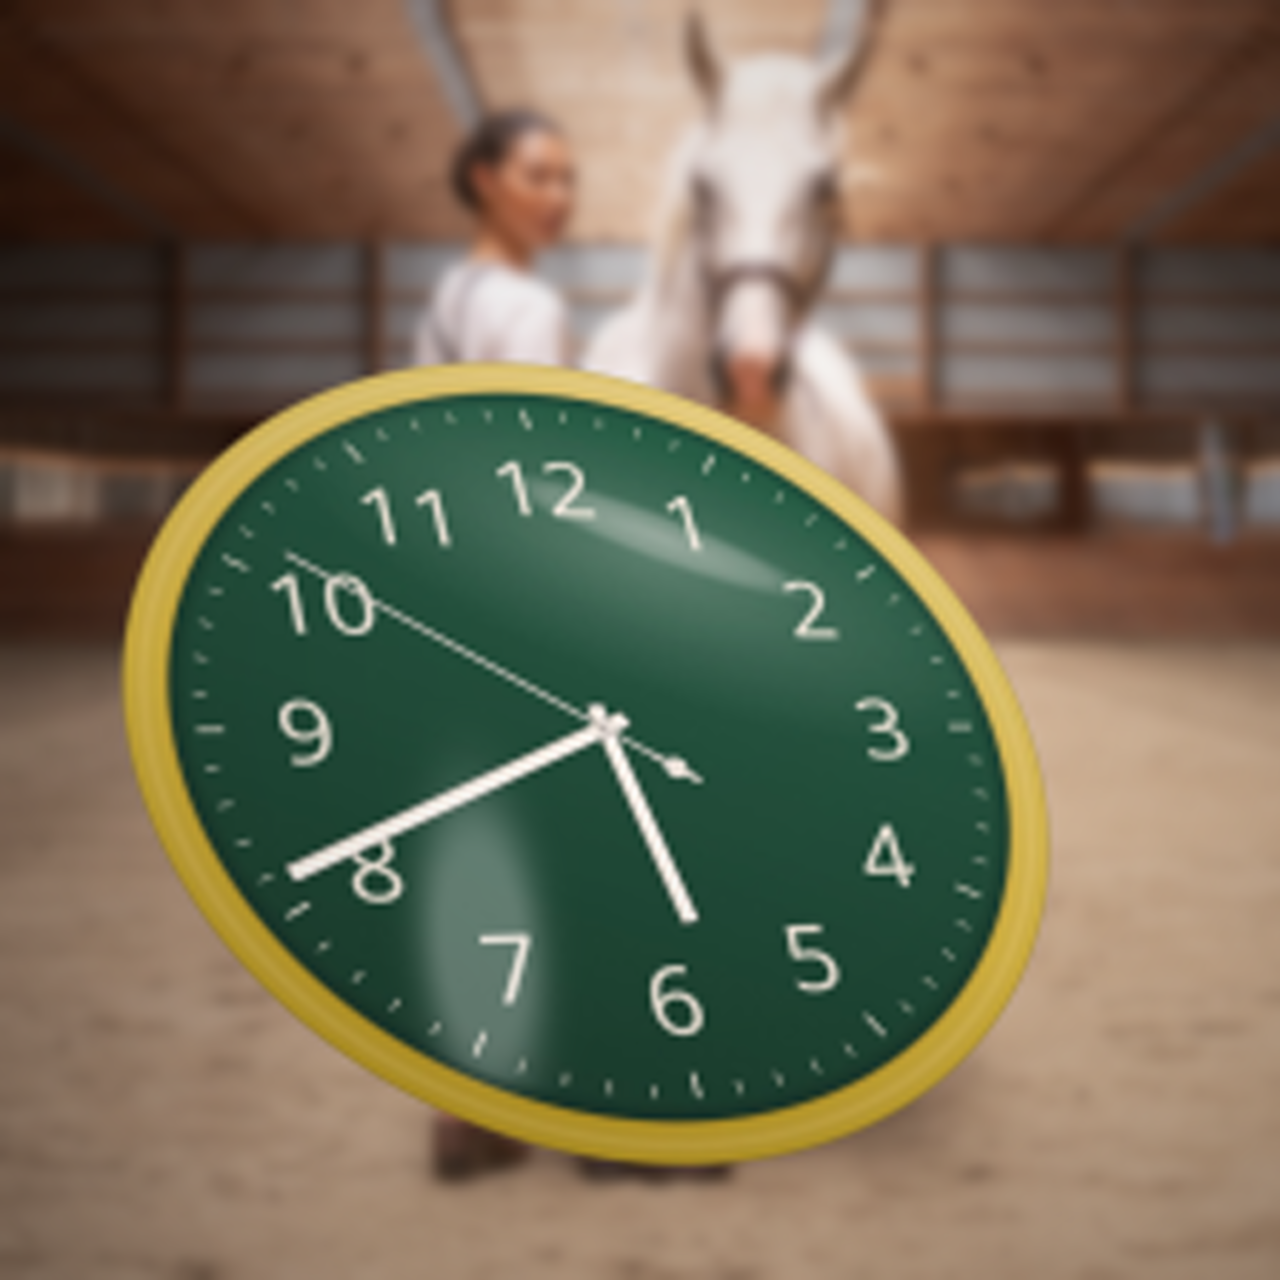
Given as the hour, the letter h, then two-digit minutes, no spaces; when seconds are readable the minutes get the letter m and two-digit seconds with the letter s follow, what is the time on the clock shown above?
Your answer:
5h40m51s
